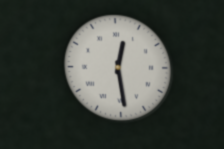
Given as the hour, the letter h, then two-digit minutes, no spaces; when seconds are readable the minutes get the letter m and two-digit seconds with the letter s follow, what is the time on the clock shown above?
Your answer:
12h29
